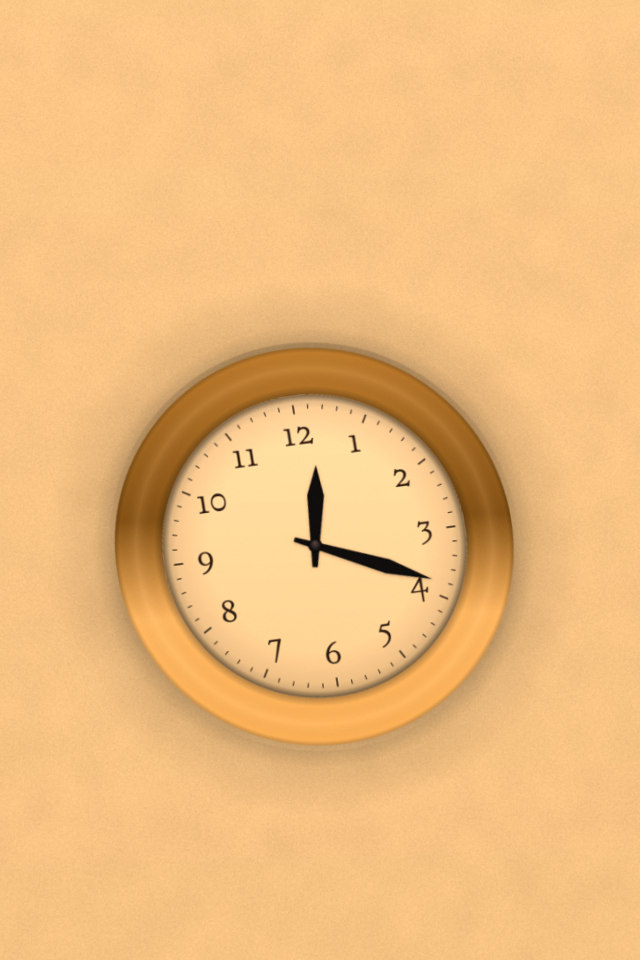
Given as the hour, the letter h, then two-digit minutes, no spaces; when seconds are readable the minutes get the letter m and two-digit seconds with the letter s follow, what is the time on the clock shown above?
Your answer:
12h19
